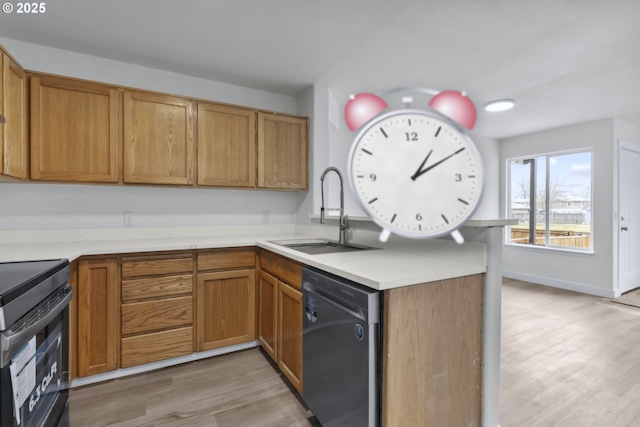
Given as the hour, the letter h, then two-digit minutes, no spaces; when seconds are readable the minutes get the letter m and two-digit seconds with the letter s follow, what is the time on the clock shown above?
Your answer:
1h10
